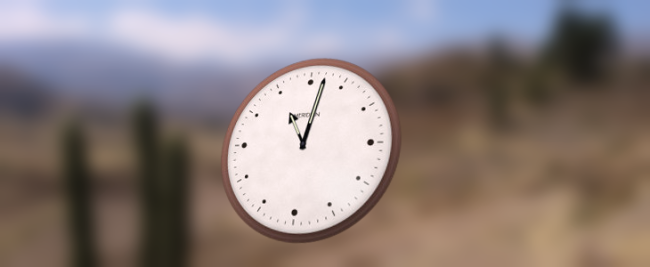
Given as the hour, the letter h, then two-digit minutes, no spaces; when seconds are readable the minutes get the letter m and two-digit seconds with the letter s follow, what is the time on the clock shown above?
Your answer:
11h02
